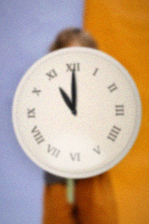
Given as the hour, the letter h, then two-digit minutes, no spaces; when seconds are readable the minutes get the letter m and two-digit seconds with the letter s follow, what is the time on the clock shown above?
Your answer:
11h00
